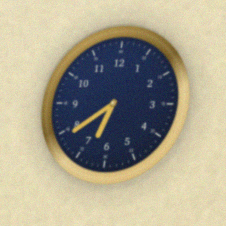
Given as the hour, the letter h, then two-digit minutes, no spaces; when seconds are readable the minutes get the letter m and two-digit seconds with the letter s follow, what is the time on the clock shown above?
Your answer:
6h39
